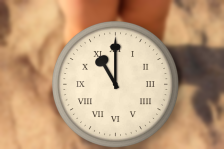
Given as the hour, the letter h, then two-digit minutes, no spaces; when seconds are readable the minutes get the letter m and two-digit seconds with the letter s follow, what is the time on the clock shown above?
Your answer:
11h00
